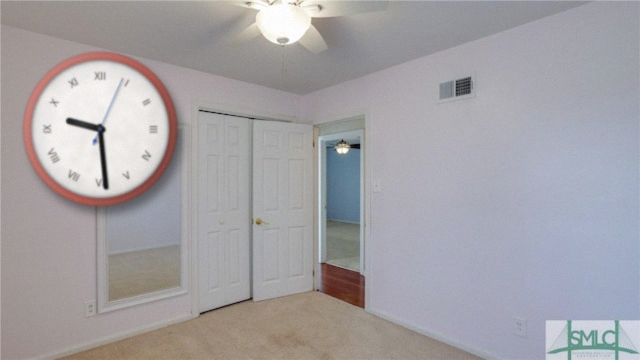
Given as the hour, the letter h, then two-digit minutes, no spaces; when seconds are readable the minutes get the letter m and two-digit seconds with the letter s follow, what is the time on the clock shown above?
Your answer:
9h29m04s
